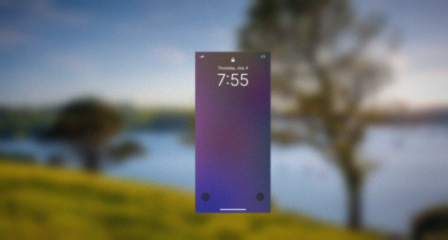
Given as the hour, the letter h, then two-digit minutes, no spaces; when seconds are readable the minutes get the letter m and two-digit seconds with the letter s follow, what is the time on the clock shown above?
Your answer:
7h55
